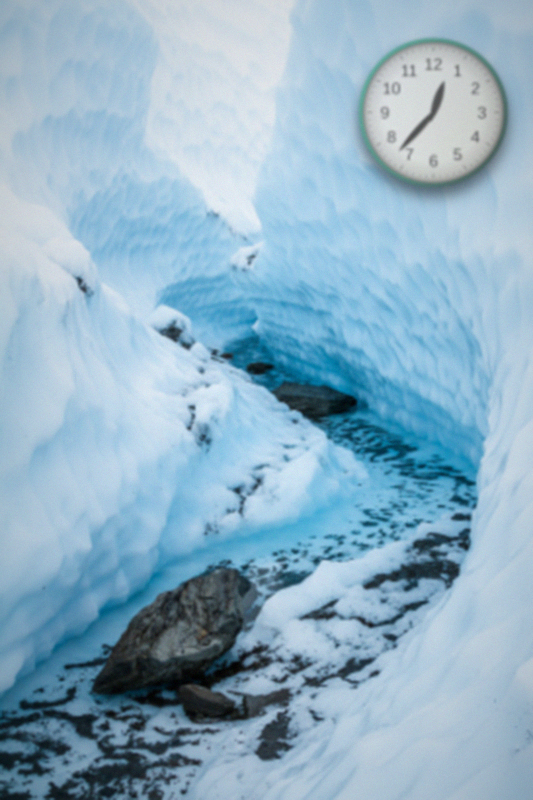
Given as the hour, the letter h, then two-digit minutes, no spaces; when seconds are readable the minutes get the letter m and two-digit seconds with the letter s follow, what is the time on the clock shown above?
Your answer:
12h37
